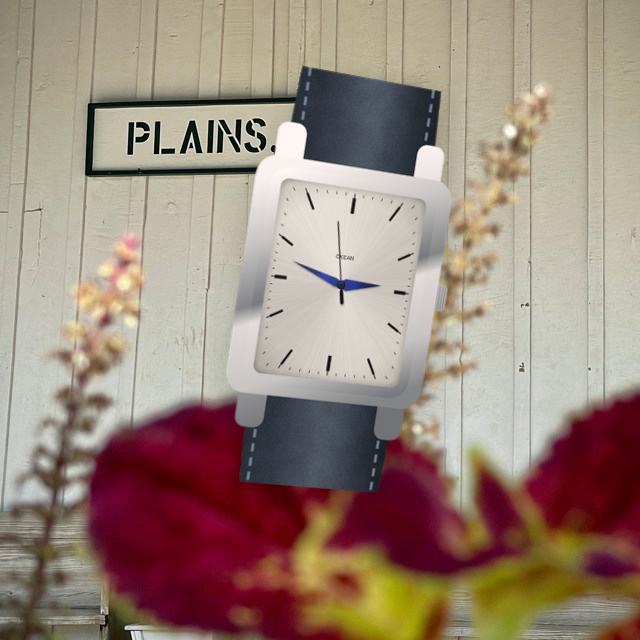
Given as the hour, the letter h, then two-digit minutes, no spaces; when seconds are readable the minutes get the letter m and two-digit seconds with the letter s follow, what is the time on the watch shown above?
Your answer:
2h47m58s
